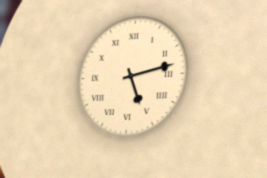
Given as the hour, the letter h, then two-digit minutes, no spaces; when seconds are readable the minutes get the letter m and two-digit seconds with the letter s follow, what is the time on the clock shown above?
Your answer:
5h13
